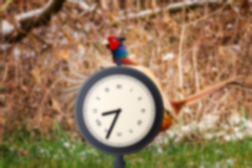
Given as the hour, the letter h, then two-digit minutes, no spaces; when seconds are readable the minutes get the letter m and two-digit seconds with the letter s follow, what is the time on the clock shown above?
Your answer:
8h34
